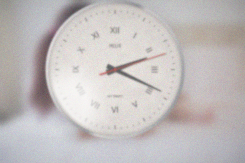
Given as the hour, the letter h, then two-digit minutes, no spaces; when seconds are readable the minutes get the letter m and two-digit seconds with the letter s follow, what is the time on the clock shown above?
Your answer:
2h19m12s
